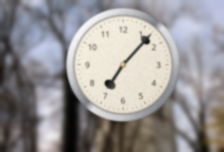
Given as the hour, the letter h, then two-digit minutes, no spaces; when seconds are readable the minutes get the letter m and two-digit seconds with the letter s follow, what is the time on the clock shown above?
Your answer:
7h07
